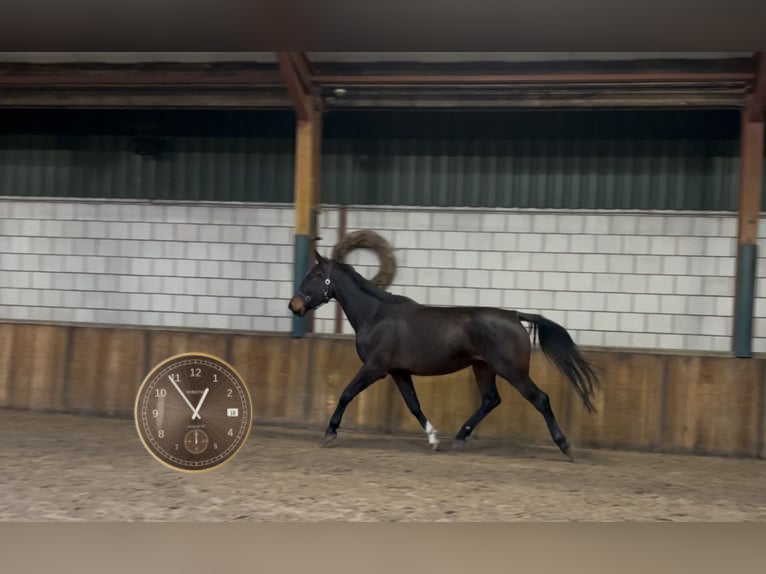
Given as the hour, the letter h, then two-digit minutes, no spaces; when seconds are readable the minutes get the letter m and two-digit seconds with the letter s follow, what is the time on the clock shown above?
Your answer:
12h54
